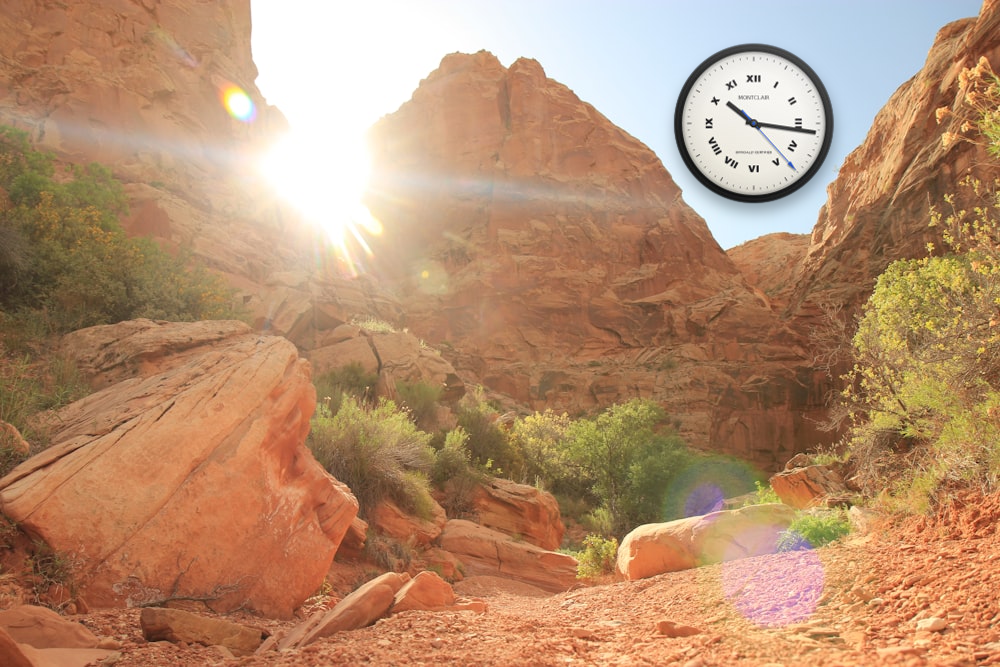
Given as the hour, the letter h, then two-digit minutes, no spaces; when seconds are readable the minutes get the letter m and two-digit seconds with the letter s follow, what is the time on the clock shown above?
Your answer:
10h16m23s
